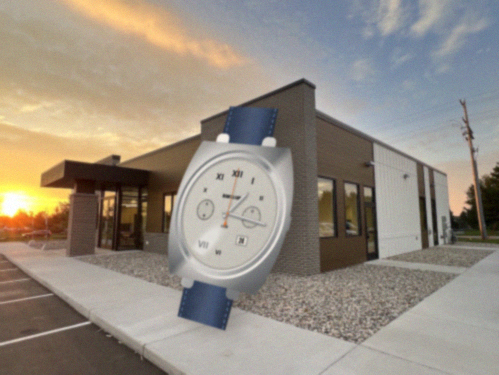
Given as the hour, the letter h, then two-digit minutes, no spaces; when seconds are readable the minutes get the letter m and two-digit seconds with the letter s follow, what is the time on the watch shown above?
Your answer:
1h16
